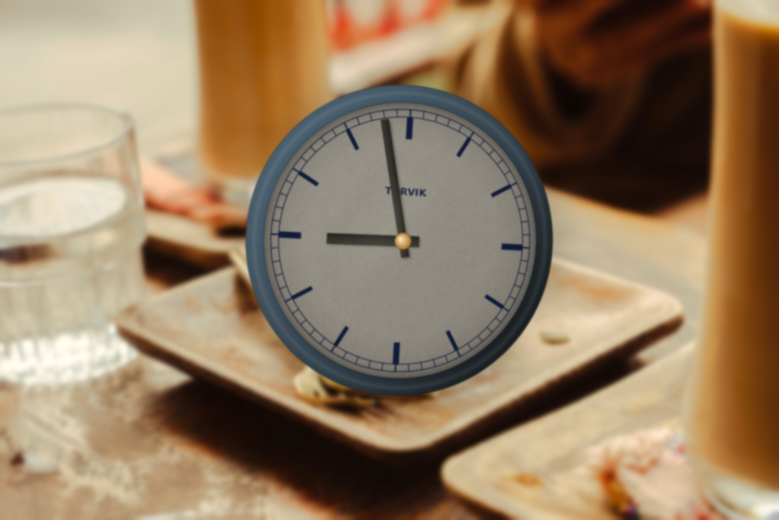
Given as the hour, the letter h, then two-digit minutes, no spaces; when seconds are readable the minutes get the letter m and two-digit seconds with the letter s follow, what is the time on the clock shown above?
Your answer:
8h58
